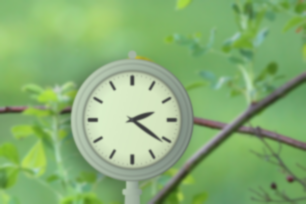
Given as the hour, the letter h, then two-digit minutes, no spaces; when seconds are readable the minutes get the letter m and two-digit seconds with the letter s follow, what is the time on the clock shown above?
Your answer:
2h21
